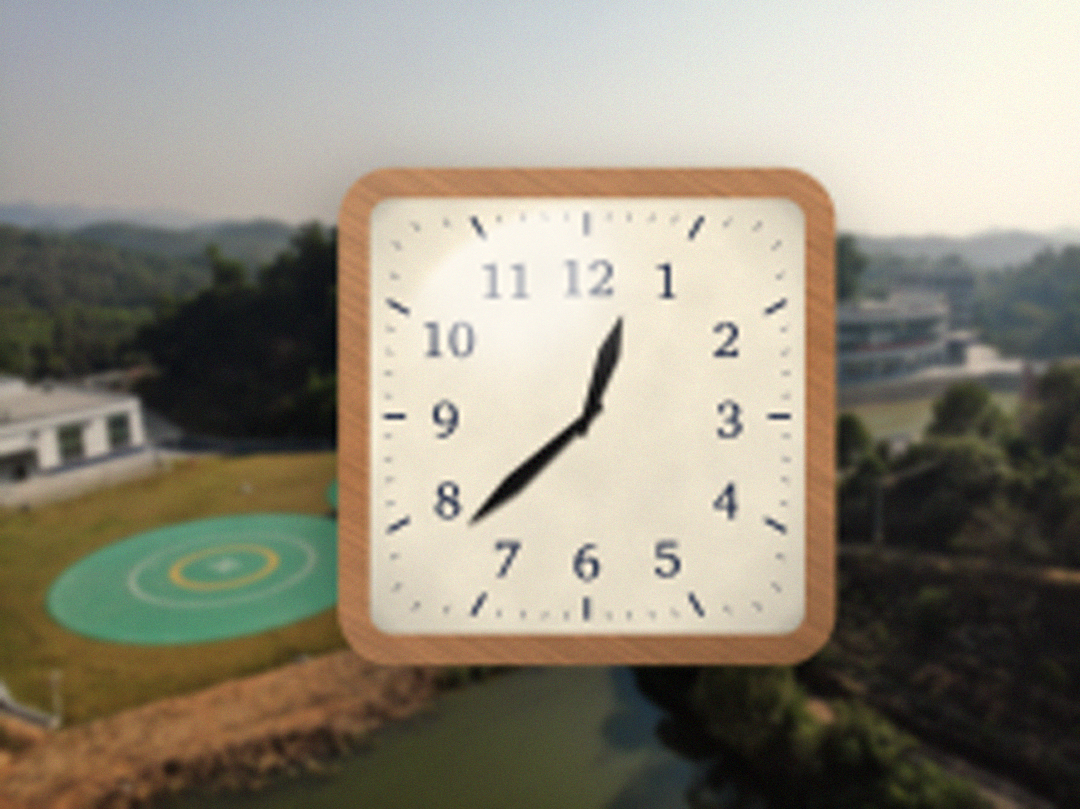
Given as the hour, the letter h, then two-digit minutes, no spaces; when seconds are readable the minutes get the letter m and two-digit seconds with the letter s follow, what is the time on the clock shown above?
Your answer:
12h38
